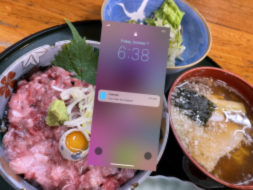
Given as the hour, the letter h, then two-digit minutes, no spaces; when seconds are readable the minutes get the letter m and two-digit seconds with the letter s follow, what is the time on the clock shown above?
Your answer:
6h38
